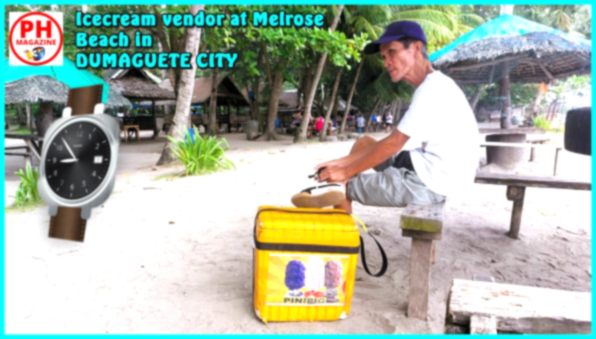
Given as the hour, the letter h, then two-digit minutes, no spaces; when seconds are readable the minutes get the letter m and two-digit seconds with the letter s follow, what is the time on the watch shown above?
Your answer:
8h53
